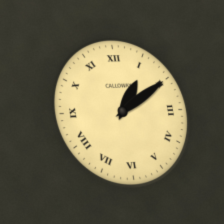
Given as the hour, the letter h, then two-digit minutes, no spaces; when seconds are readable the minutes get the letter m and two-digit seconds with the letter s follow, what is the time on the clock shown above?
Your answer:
1h10
